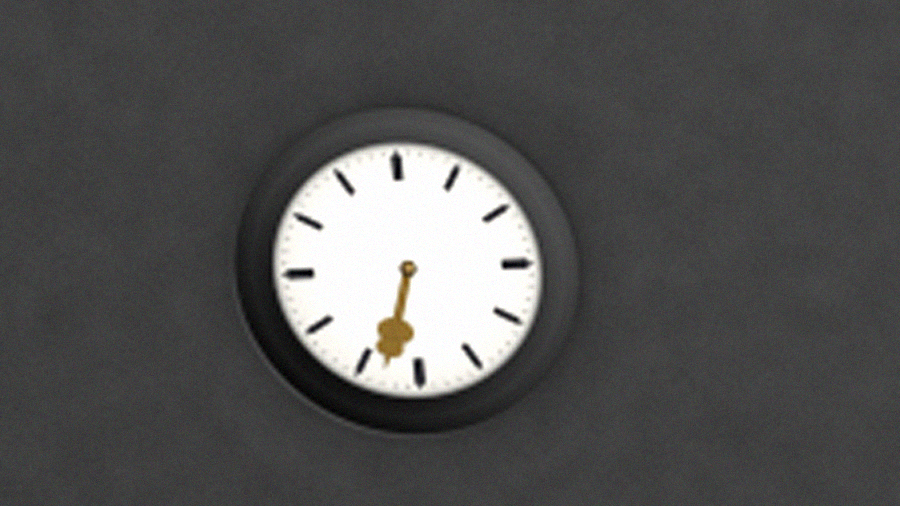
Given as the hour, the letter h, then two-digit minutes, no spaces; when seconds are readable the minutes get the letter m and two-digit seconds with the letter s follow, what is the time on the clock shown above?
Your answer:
6h33
